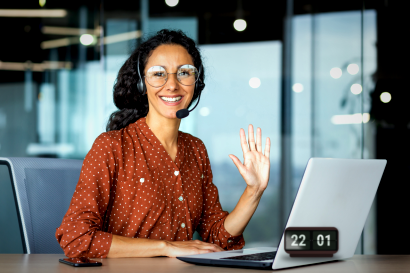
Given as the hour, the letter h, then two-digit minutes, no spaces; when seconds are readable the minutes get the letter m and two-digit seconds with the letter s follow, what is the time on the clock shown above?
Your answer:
22h01
